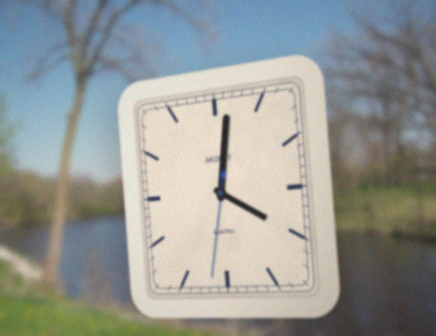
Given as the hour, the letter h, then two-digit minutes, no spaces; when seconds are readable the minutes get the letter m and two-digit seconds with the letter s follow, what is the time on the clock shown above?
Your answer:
4h01m32s
